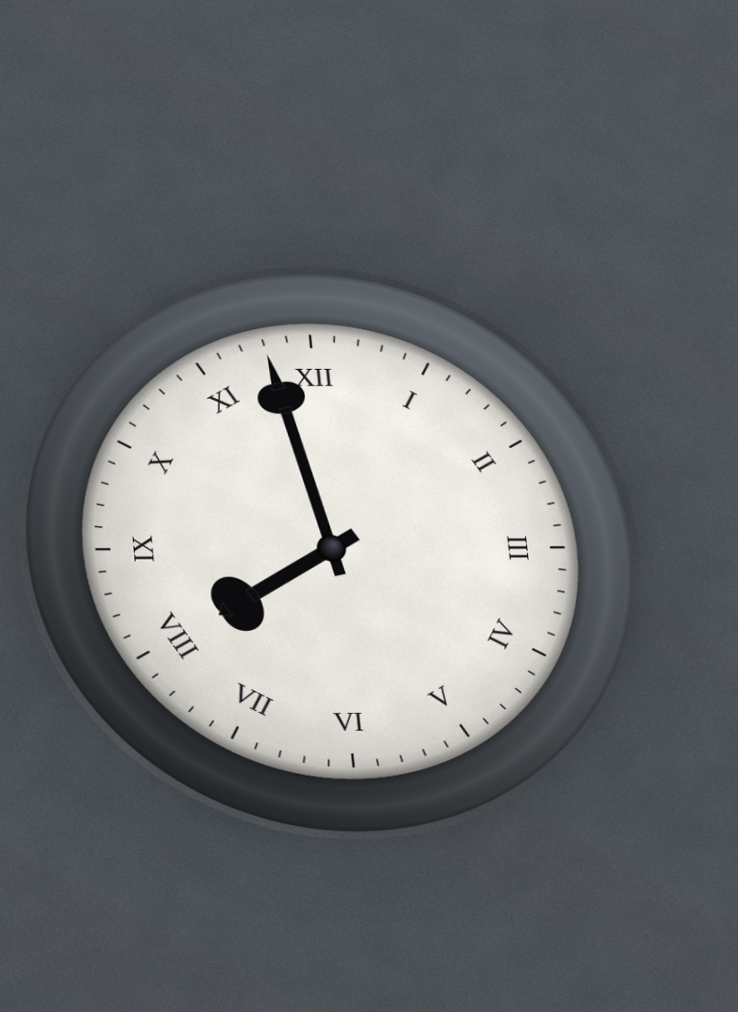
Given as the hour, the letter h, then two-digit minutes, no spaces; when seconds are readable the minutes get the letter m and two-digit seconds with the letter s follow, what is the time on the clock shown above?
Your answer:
7h58
